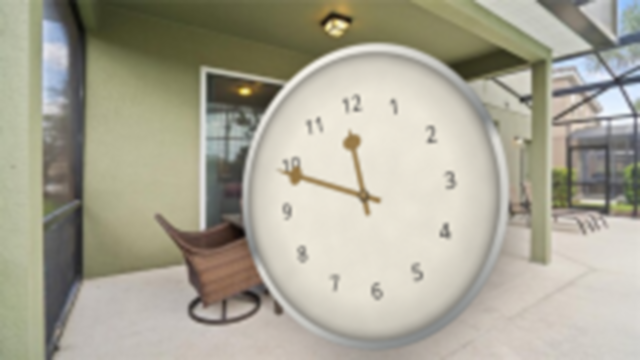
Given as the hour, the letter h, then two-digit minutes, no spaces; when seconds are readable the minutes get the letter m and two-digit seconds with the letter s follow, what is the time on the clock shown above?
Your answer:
11h49
